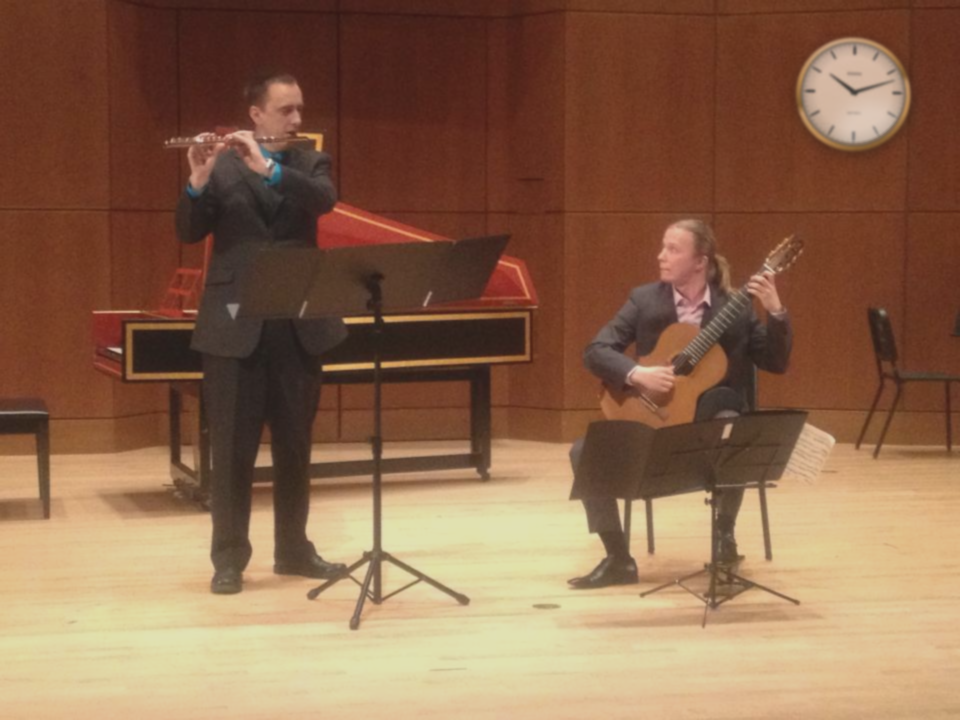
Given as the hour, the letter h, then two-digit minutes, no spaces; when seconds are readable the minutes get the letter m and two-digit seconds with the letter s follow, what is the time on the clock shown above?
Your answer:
10h12
